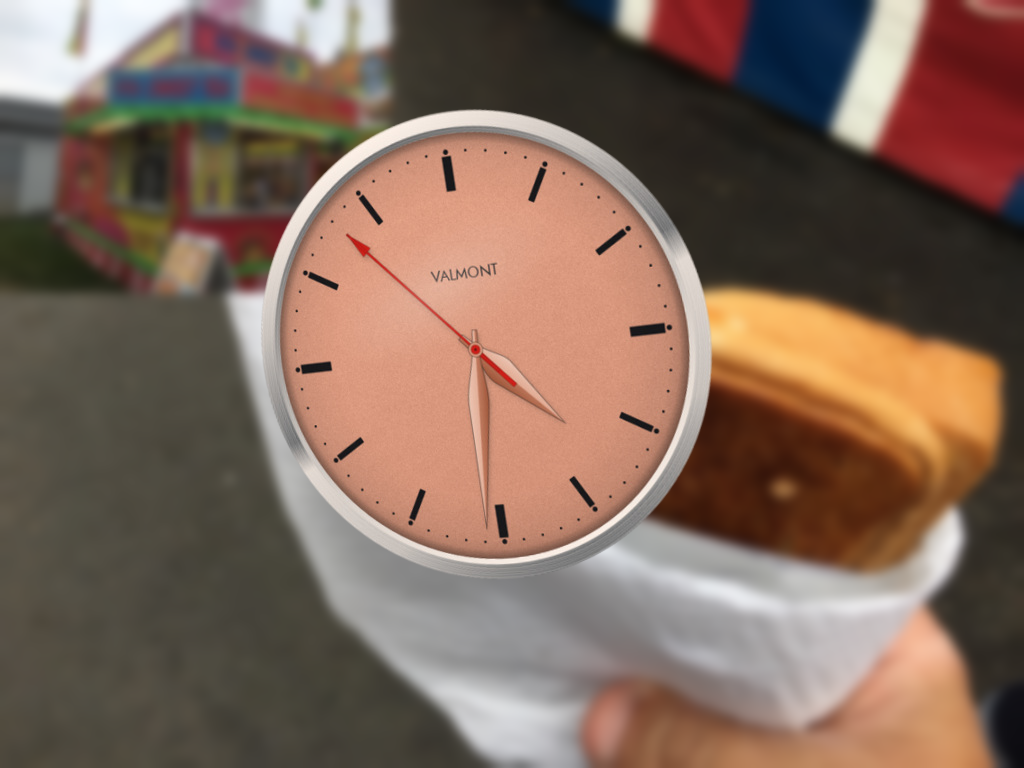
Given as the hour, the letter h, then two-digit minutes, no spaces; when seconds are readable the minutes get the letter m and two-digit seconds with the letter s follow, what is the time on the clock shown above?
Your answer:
4h30m53s
